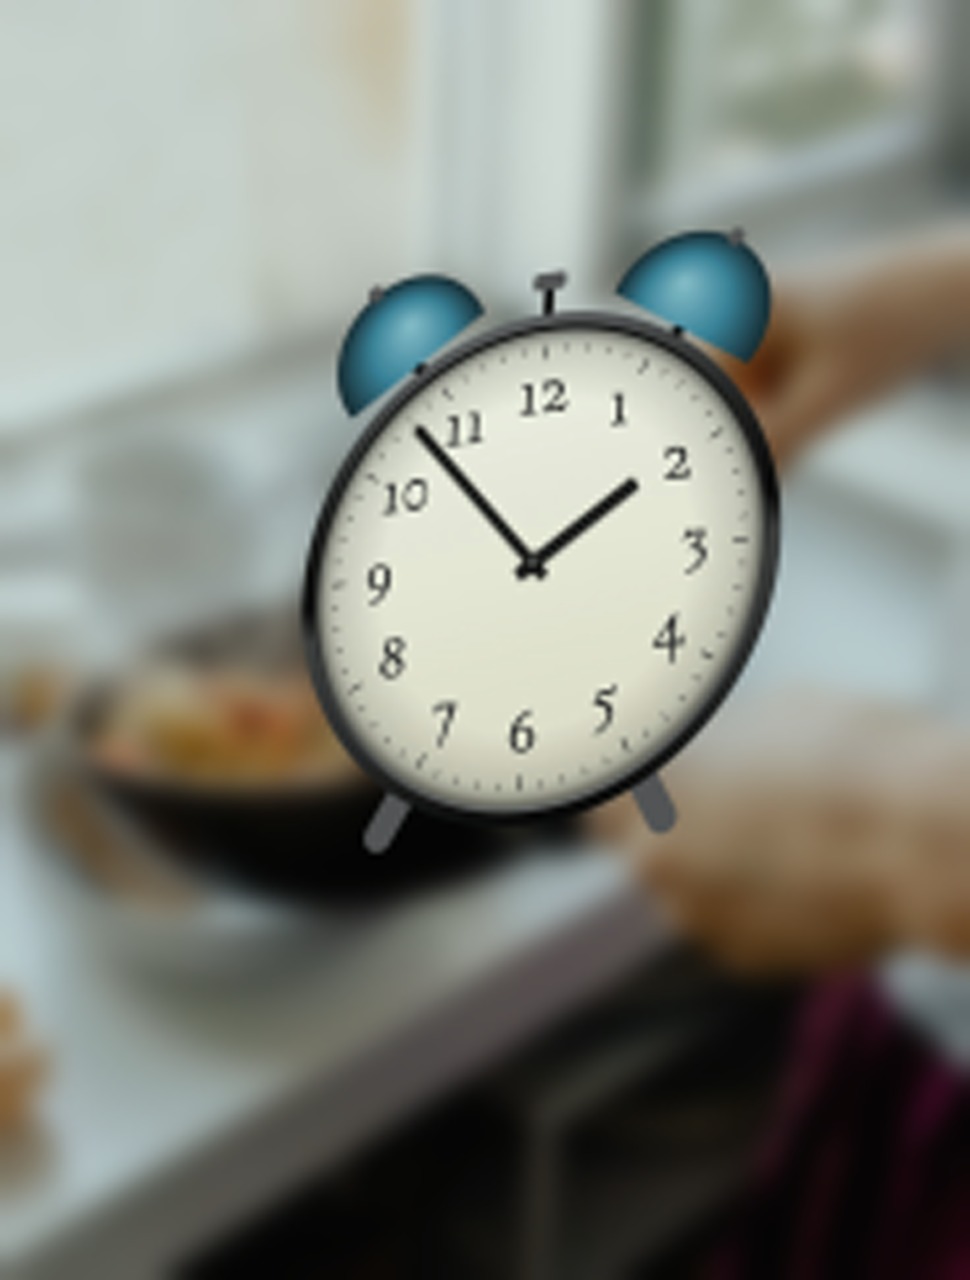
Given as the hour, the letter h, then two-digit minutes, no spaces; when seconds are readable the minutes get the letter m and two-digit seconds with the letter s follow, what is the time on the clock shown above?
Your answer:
1h53
